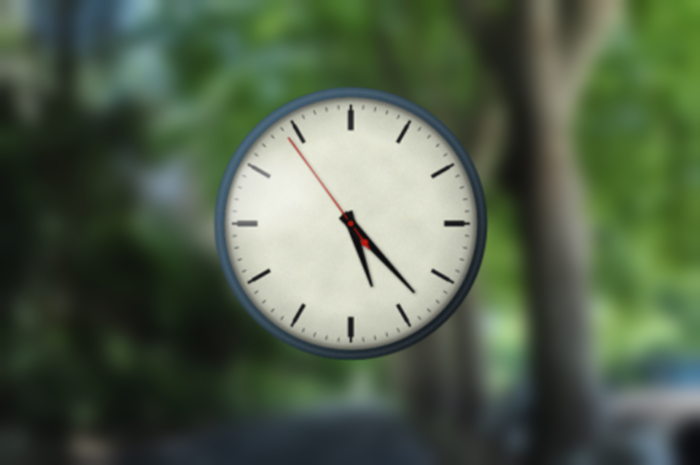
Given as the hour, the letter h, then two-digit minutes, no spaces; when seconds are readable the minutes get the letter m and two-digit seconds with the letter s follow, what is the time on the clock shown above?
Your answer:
5h22m54s
